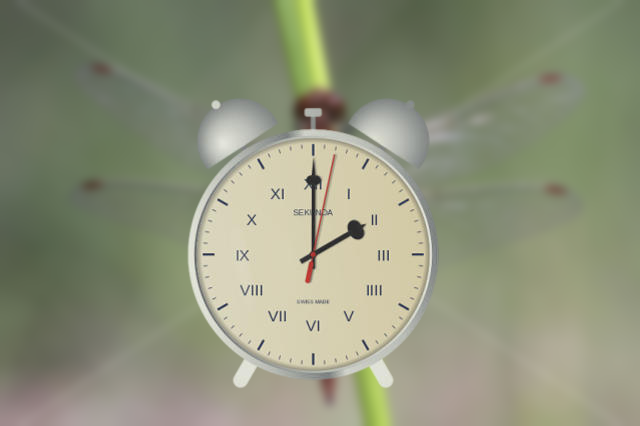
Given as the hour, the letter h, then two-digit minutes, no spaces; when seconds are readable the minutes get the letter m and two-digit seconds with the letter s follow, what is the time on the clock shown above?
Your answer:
2h00m02s
